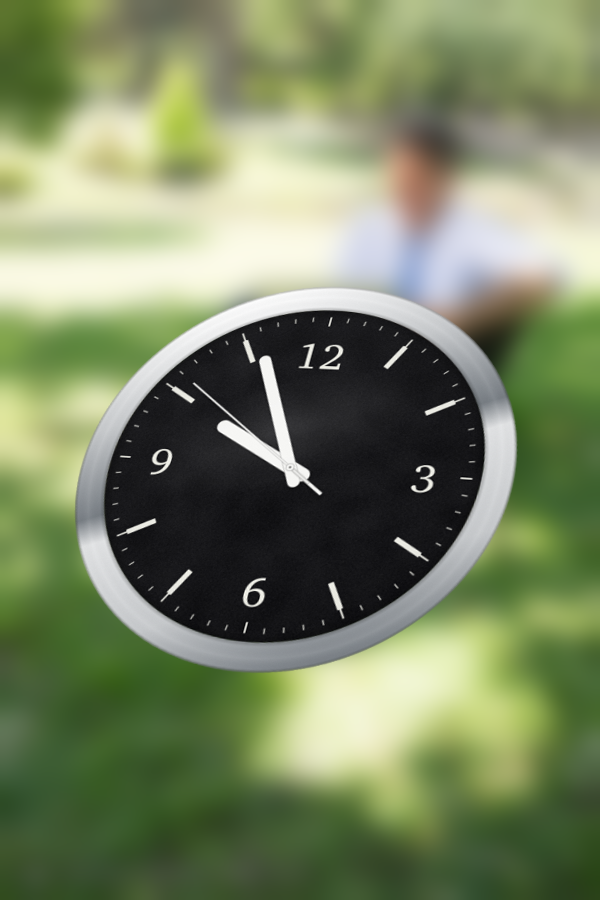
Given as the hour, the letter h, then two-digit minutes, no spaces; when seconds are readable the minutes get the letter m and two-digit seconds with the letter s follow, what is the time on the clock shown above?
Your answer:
9h55m51s
